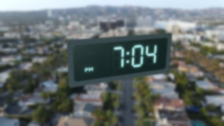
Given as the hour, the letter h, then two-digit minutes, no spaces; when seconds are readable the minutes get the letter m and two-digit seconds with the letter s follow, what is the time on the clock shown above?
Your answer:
7h04
